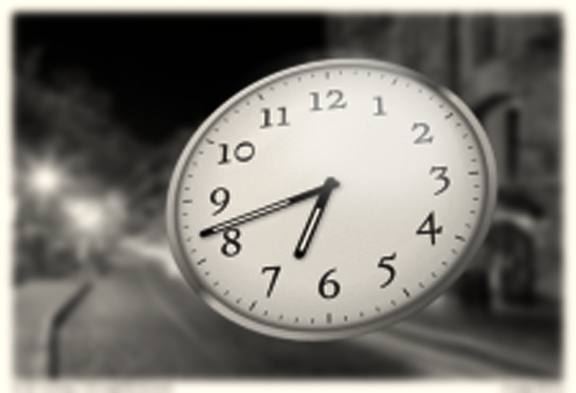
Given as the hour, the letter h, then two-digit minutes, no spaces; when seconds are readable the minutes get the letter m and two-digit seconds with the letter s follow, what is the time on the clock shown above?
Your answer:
6h42
